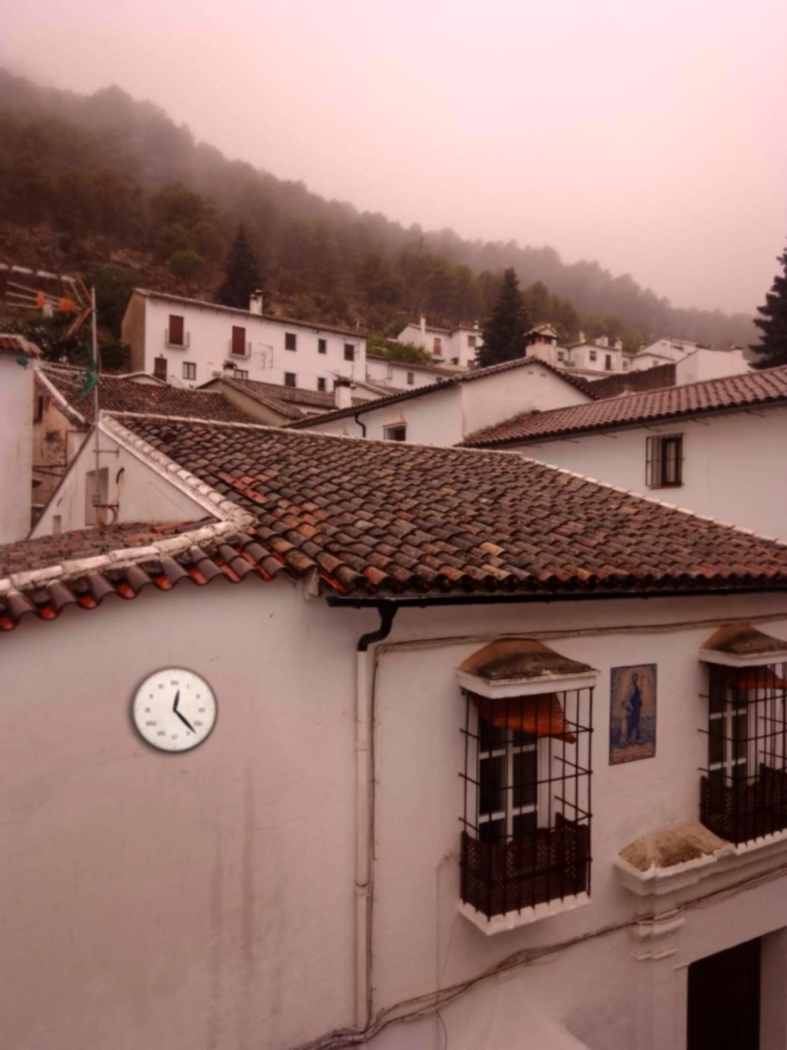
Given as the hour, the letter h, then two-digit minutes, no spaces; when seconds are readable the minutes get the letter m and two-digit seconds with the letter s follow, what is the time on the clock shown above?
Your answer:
12h23
